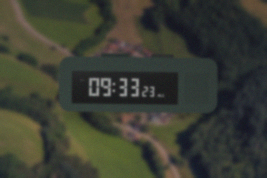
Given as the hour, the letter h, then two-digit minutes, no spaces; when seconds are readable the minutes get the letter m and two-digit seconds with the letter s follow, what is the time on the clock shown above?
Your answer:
9h33
